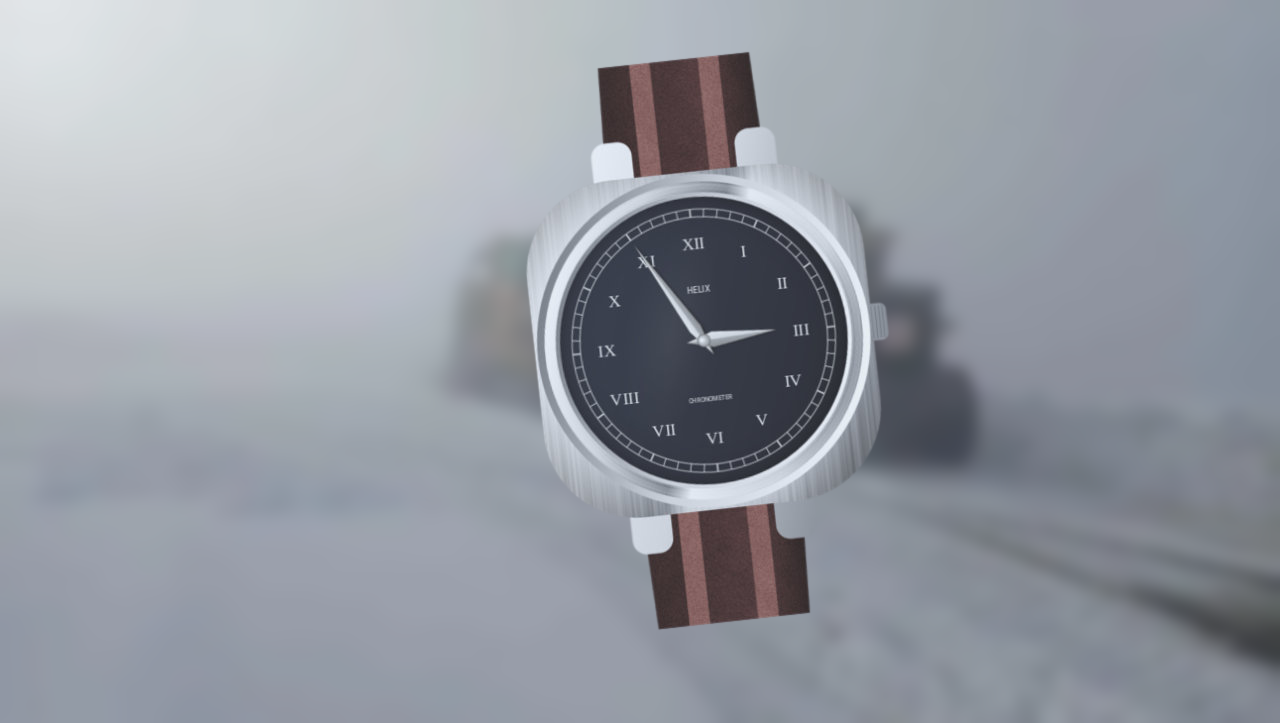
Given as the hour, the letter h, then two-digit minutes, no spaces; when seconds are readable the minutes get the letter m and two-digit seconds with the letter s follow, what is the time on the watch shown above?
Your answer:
2h55
